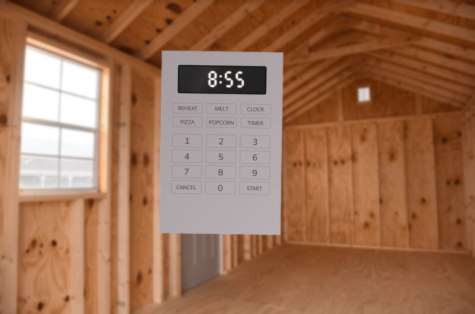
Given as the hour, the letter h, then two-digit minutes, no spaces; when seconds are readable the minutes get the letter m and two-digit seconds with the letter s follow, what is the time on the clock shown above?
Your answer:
8h55
